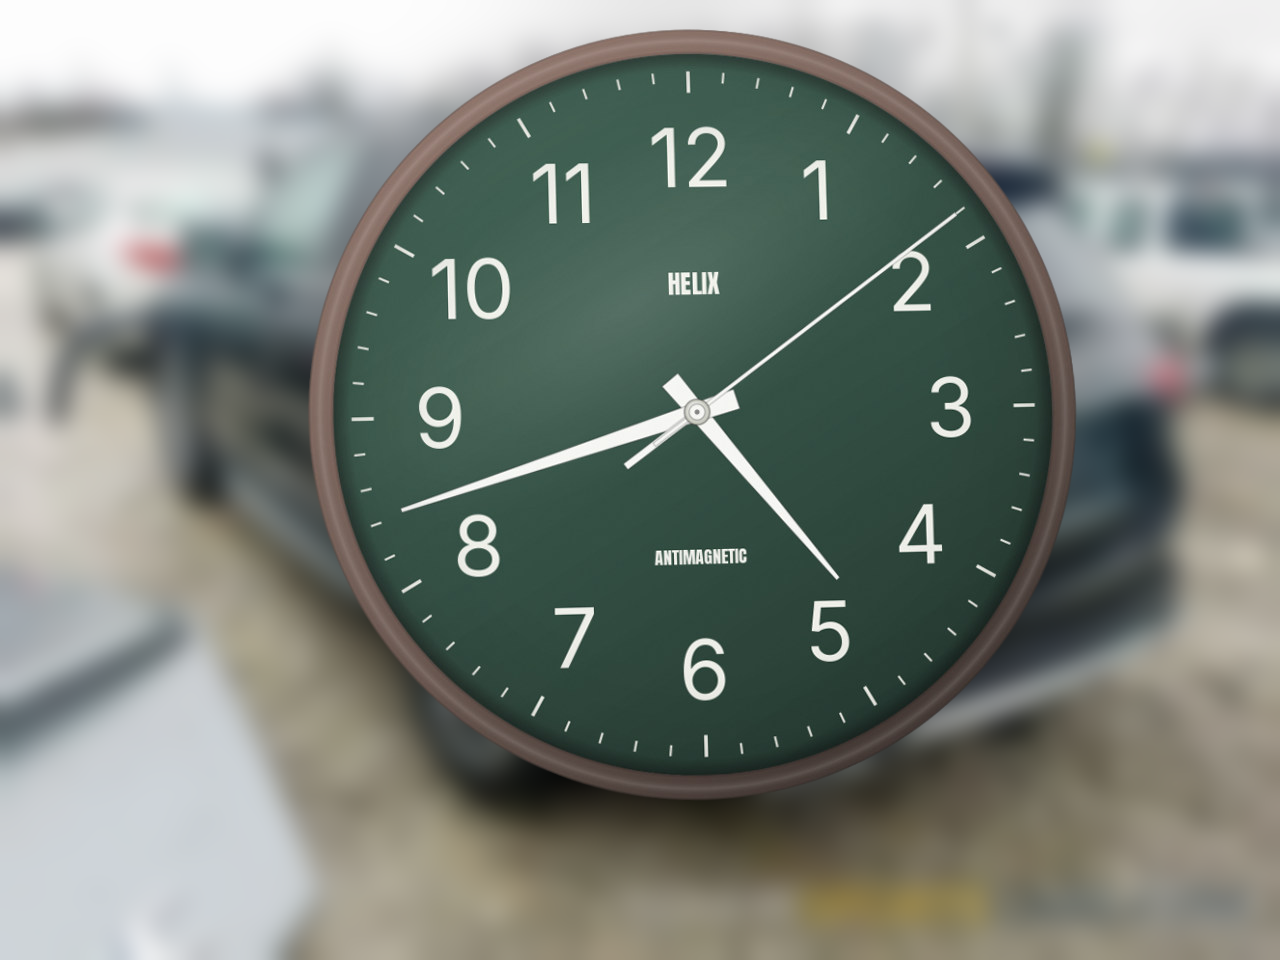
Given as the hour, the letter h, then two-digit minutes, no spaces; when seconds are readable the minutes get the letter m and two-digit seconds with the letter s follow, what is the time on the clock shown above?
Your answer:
4h42m09s
